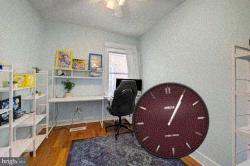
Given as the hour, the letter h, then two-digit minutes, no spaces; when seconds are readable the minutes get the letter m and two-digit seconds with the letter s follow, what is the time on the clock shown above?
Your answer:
1h05
